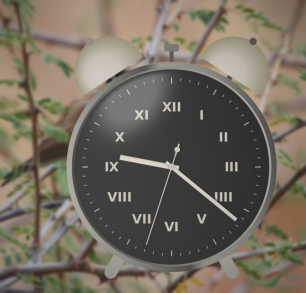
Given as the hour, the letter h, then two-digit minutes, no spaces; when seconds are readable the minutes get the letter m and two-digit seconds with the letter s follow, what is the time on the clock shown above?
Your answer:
9h21m33s
